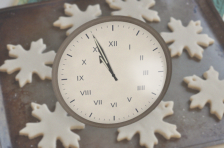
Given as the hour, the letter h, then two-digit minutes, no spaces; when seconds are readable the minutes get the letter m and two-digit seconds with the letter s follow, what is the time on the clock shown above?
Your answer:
10h56
